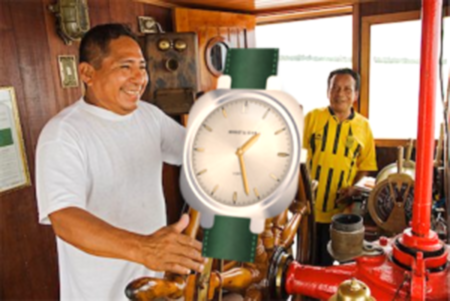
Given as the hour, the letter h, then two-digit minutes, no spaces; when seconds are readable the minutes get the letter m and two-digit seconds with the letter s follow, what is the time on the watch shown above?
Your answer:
1h27
